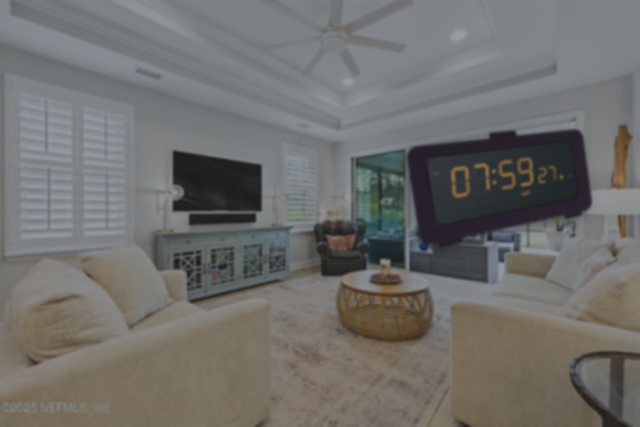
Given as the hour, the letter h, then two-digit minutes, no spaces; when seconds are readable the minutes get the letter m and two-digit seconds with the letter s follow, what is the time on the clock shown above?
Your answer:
7h59m27s
